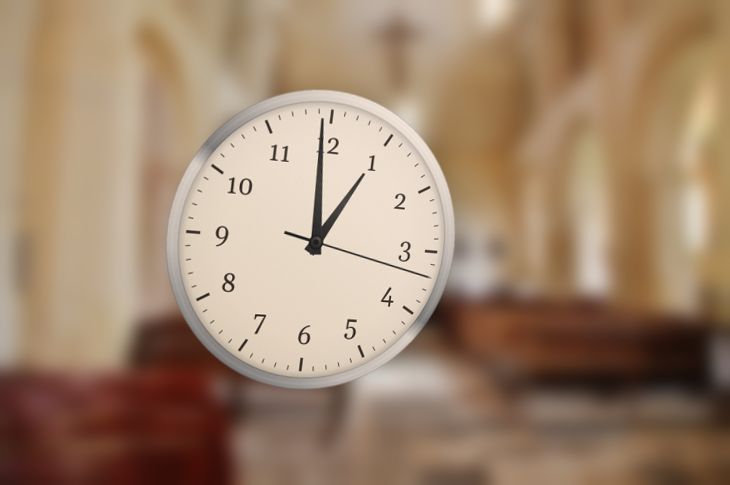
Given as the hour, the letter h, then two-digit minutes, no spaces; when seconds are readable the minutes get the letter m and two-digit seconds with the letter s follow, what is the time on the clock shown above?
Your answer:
12h59m17s
